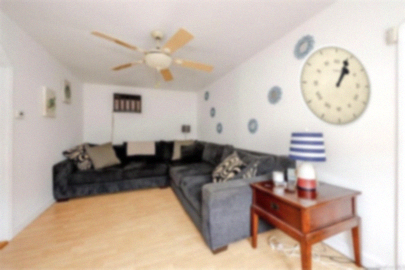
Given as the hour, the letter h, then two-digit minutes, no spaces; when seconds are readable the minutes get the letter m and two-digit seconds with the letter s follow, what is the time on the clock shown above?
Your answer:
1h04
